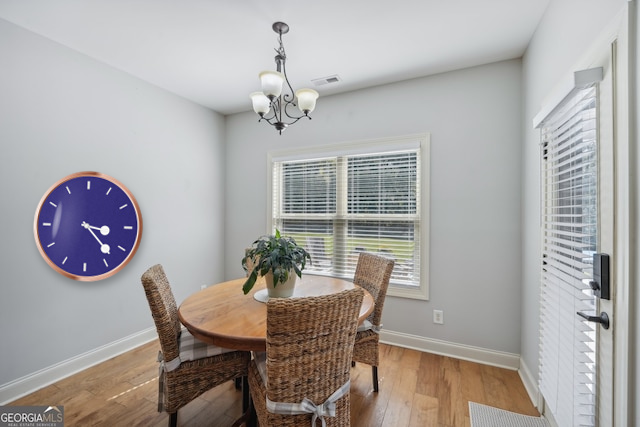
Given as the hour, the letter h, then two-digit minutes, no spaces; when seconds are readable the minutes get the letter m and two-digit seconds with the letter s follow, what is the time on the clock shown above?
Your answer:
3h23
